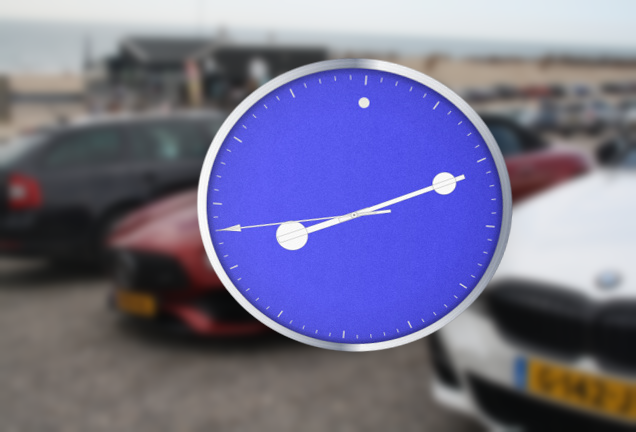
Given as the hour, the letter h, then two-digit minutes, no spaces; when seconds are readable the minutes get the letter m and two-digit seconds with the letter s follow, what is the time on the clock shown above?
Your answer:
8h10m43s
